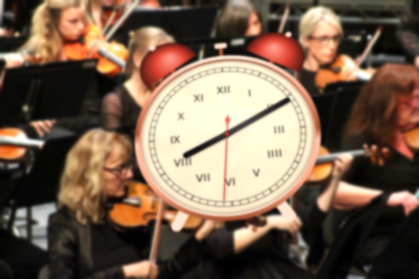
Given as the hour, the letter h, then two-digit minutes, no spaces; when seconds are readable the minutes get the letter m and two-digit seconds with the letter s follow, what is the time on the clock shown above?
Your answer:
8h10m31s
